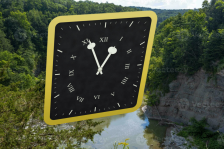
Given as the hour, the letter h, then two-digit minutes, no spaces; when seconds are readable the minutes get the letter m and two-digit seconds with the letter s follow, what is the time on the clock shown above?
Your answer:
12h56
